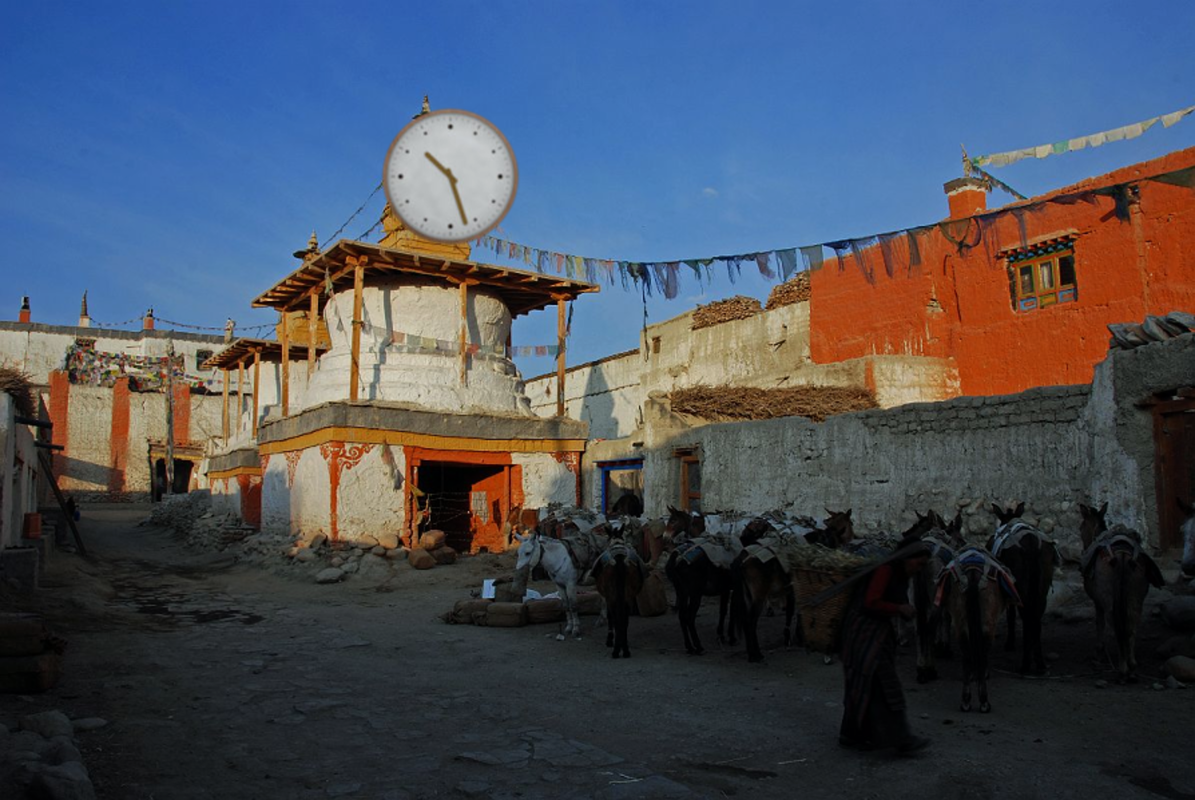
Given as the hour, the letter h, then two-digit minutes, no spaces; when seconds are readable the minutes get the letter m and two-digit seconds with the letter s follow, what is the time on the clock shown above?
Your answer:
10h27
